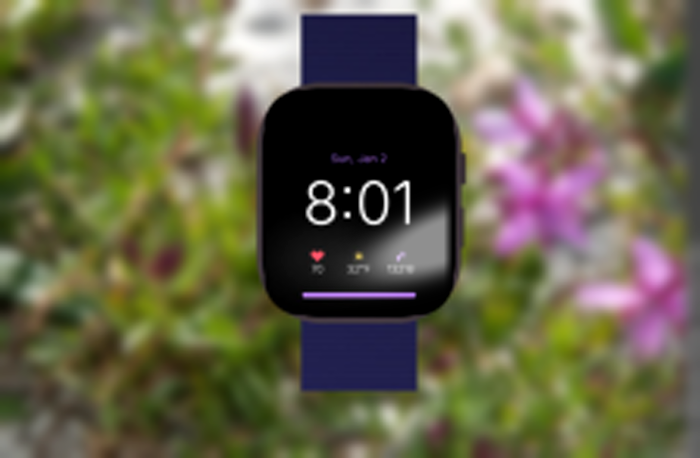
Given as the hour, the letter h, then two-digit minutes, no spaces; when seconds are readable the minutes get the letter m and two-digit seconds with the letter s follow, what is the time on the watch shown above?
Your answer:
8h01
